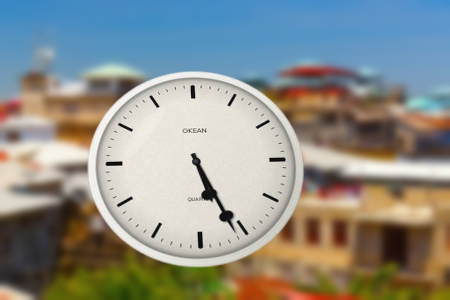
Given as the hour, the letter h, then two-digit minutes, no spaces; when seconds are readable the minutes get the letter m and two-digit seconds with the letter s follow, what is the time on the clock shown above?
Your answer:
5h26
